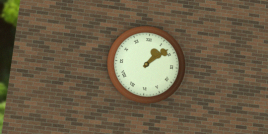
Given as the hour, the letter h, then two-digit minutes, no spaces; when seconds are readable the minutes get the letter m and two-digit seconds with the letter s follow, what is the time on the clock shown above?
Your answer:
1h08
